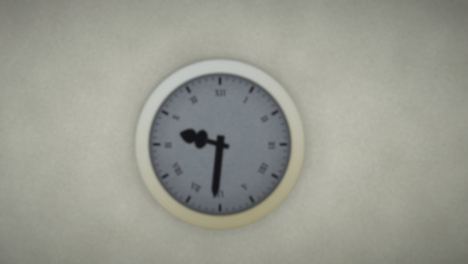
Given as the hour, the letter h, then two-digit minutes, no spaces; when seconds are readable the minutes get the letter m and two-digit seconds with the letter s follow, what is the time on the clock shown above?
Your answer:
9h31
